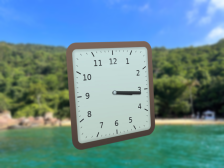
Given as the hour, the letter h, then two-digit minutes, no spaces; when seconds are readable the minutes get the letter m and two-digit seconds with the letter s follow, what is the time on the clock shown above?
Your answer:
3h16
